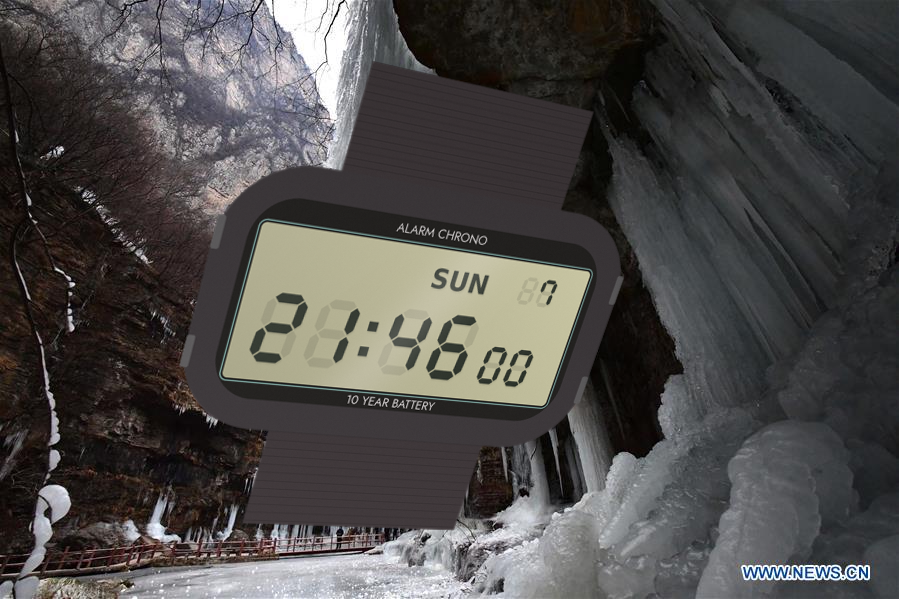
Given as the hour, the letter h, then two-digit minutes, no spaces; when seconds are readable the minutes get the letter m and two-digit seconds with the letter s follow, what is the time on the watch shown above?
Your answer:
21h46m00s
